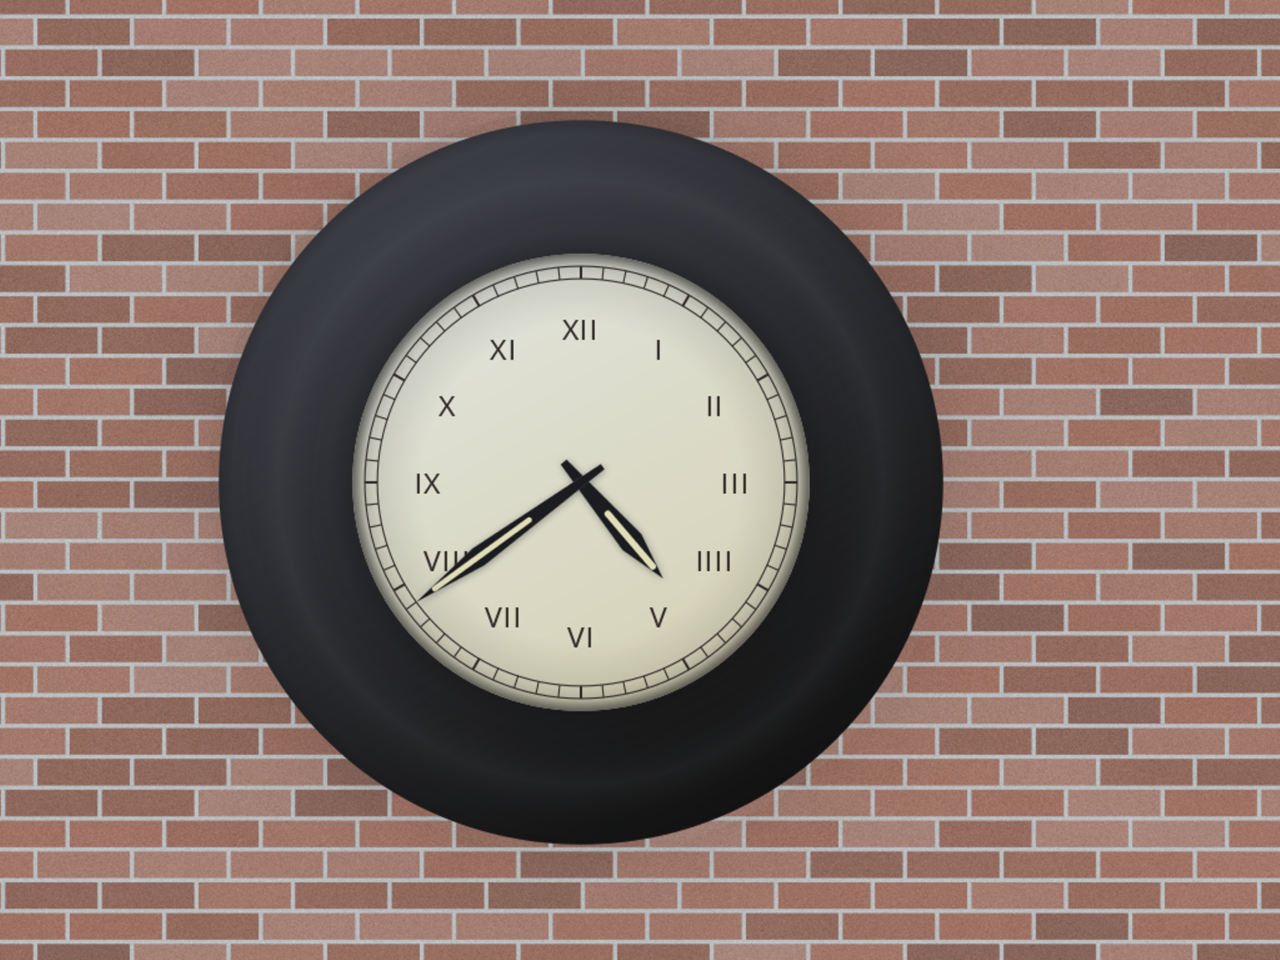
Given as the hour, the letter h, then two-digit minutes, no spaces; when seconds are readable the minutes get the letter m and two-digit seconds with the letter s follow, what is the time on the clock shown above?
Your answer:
4h39
